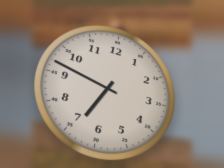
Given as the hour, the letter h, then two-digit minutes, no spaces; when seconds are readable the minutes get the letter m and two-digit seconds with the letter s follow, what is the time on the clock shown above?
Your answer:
6h47
